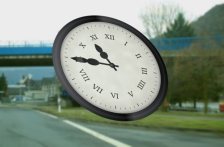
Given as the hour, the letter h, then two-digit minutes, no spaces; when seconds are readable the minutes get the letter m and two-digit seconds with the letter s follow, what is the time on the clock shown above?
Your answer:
10h45
